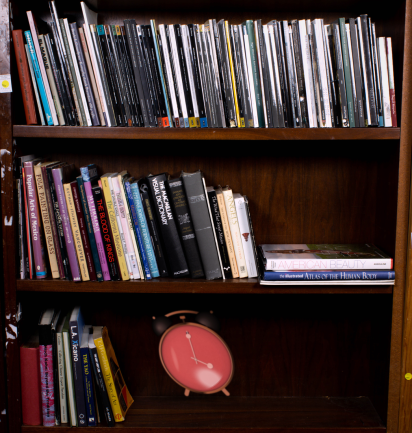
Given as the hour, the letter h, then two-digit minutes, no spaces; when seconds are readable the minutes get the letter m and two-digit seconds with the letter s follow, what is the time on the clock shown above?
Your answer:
4h00
